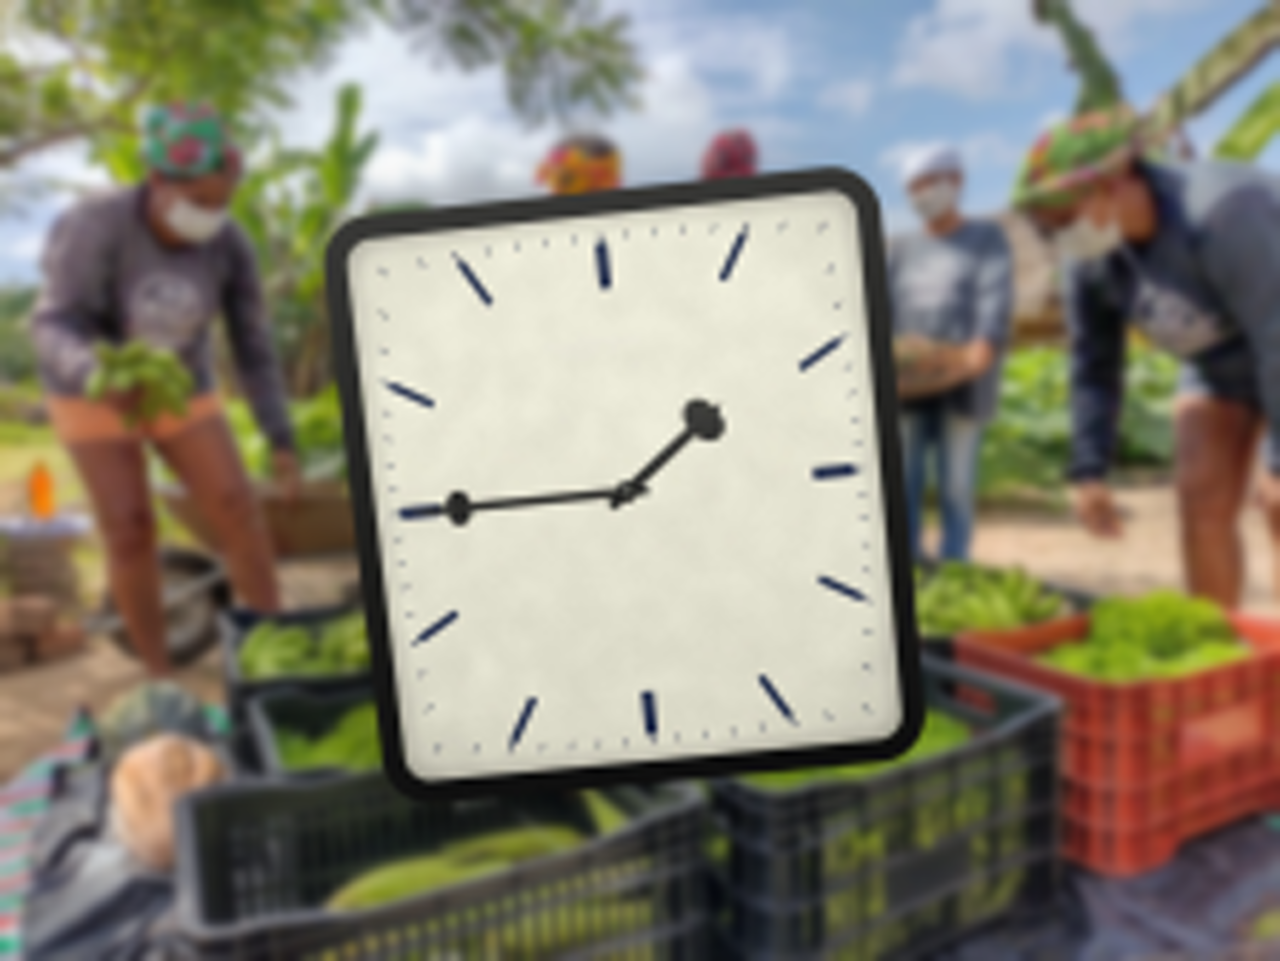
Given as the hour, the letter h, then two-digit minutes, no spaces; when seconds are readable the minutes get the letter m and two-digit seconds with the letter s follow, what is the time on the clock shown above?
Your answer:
1h45
